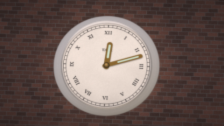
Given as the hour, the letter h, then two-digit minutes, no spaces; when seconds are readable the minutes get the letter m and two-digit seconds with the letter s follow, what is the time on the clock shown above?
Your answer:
12h12
